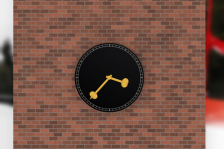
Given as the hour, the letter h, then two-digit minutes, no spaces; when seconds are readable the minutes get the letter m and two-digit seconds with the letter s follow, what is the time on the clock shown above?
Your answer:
3h37
